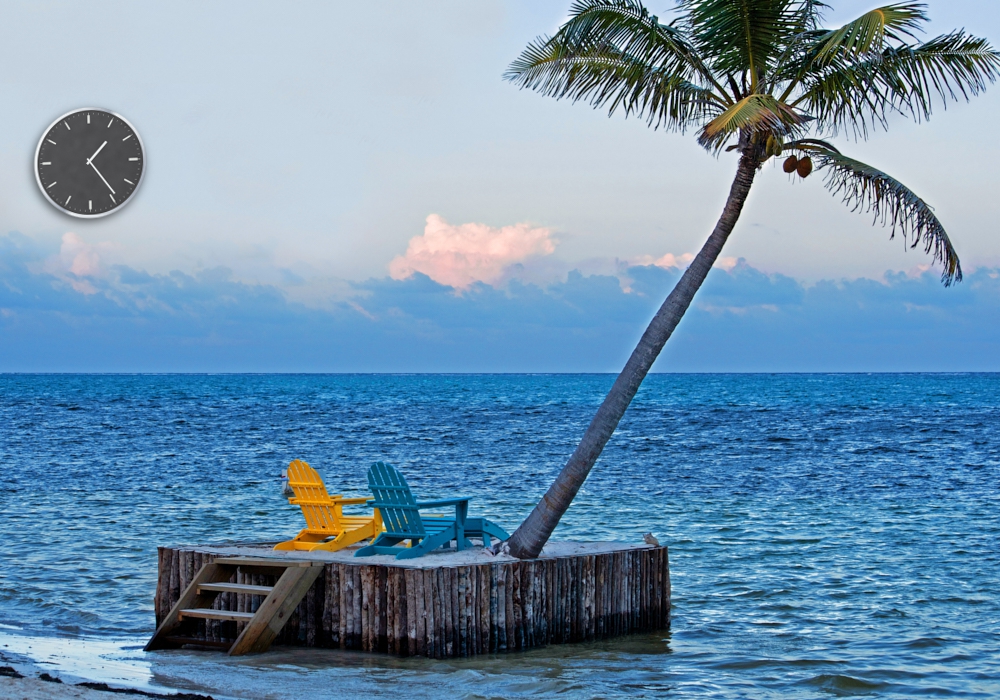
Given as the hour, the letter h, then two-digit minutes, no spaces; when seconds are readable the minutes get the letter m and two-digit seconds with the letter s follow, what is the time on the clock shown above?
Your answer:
1h24
